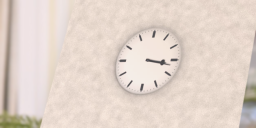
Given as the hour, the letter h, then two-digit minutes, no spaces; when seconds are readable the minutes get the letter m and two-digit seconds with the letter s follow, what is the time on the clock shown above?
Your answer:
3h17
